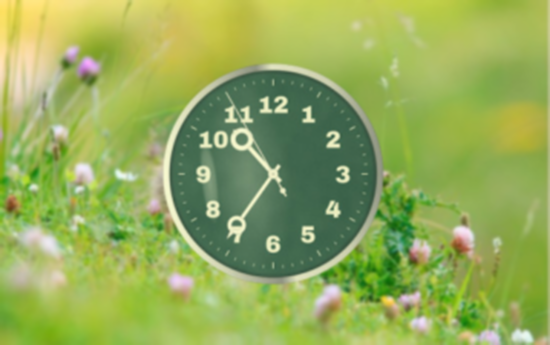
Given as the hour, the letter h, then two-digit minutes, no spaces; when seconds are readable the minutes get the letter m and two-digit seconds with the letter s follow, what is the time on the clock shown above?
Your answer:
10h35m55s
